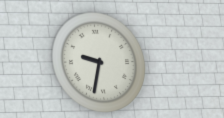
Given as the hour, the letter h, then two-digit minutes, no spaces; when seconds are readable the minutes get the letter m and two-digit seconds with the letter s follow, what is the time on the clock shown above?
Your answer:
9h33
